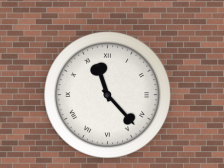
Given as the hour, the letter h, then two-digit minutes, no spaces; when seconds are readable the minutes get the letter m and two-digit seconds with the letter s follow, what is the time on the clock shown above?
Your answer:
11h23
